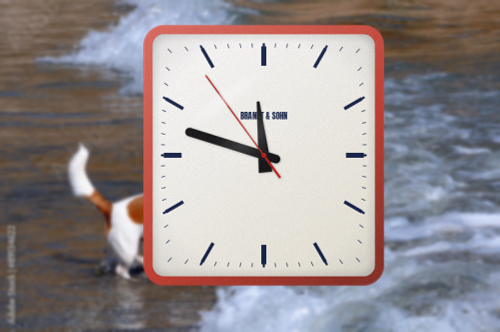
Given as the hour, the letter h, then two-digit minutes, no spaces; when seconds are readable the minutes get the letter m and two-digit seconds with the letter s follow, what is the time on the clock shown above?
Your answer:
11h47m54s
